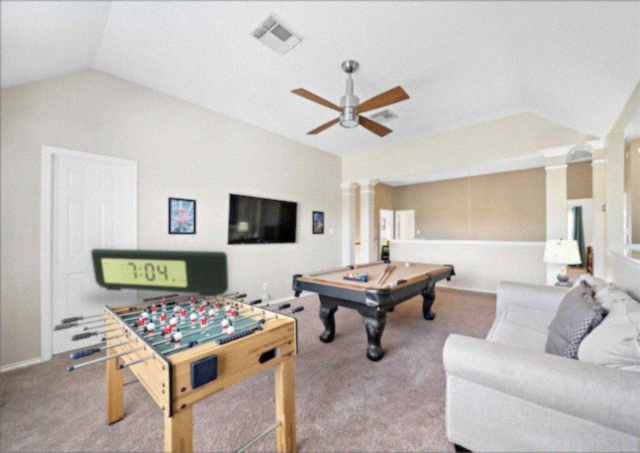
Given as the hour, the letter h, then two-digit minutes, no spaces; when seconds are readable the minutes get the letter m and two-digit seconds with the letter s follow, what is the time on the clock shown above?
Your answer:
7h04
